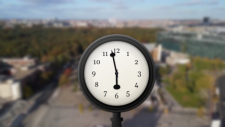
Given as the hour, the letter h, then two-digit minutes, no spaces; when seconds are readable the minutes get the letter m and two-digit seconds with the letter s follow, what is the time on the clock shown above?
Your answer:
5h58
